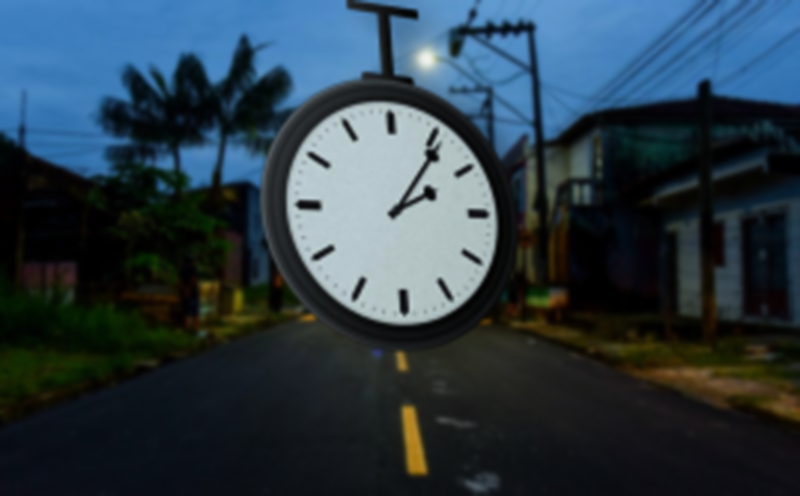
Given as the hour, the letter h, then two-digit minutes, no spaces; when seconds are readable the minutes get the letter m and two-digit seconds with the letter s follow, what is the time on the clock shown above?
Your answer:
2h06
